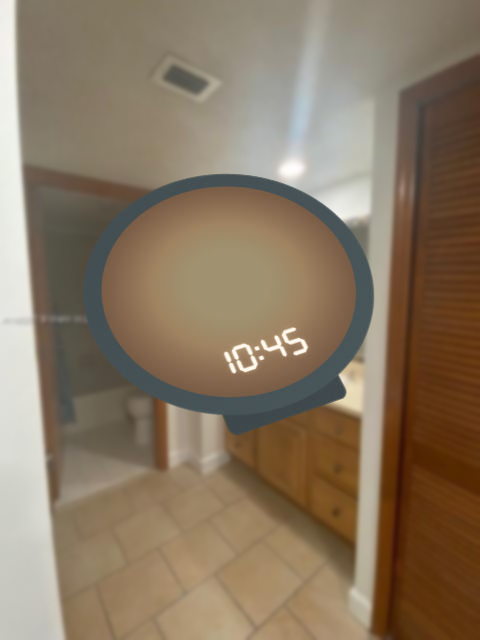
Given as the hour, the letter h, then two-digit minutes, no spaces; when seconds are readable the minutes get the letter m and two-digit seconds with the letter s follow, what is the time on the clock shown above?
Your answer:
10h45
